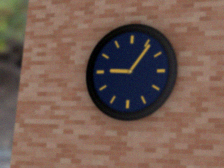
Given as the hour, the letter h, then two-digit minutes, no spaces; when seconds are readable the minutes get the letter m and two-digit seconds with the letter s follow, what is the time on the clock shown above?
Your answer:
9h06
